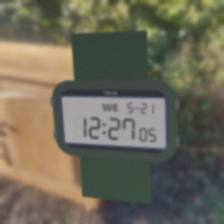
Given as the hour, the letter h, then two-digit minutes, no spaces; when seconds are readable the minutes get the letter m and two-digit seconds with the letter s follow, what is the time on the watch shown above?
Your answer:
12h27m05s
